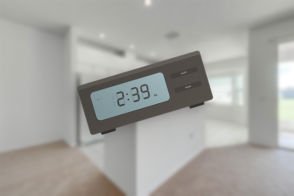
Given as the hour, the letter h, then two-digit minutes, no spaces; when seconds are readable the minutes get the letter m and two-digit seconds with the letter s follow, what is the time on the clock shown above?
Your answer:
2h39
